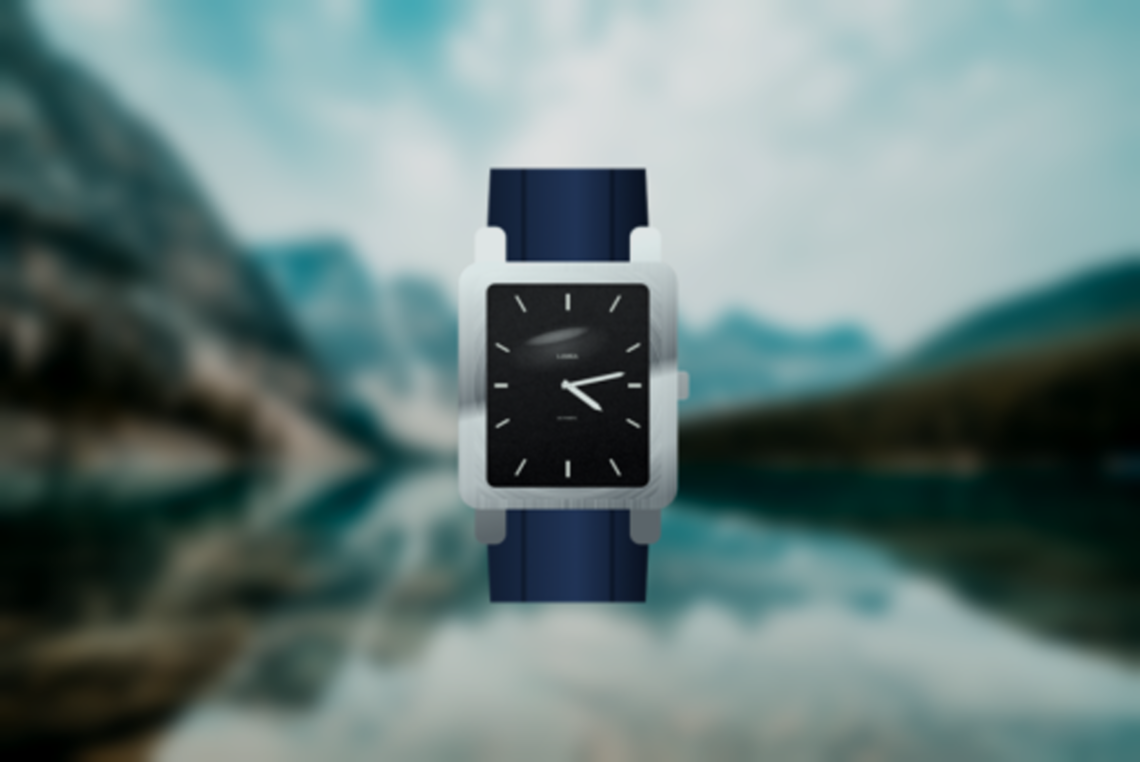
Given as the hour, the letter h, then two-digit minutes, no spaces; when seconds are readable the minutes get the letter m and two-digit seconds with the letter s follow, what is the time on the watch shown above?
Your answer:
4h13
